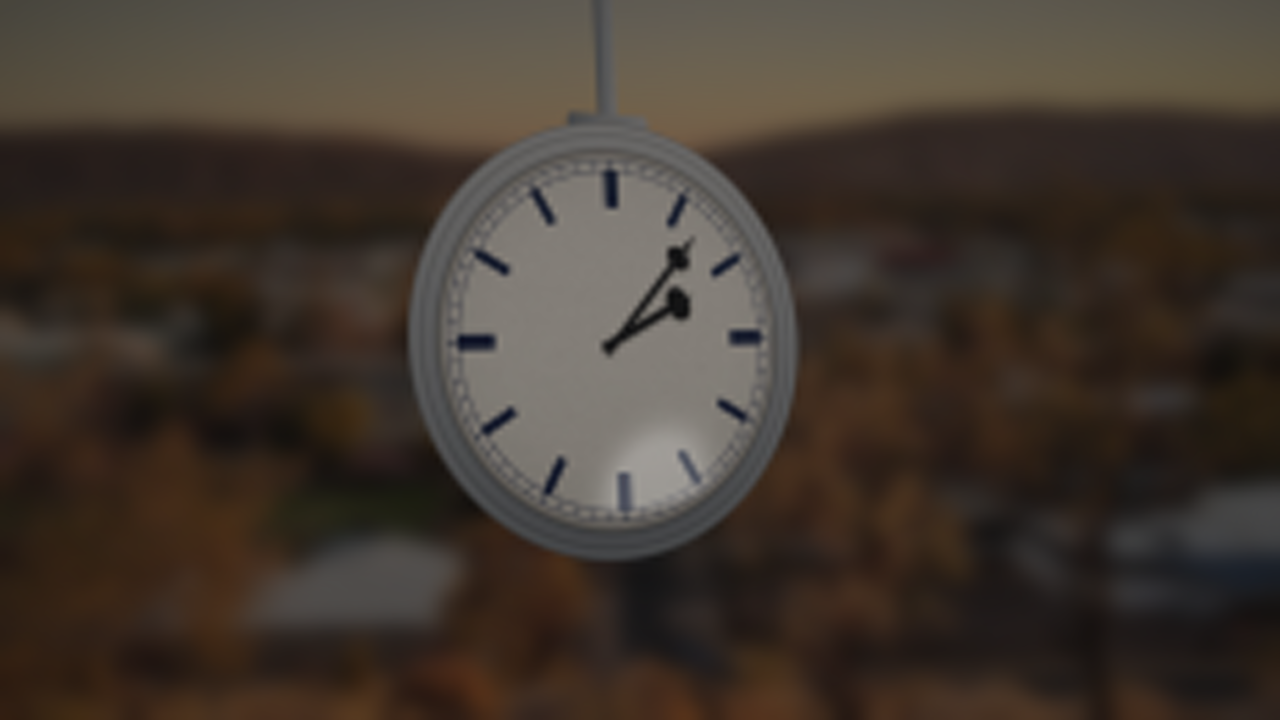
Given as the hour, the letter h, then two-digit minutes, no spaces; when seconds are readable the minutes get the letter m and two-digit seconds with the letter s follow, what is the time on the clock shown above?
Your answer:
2h07
